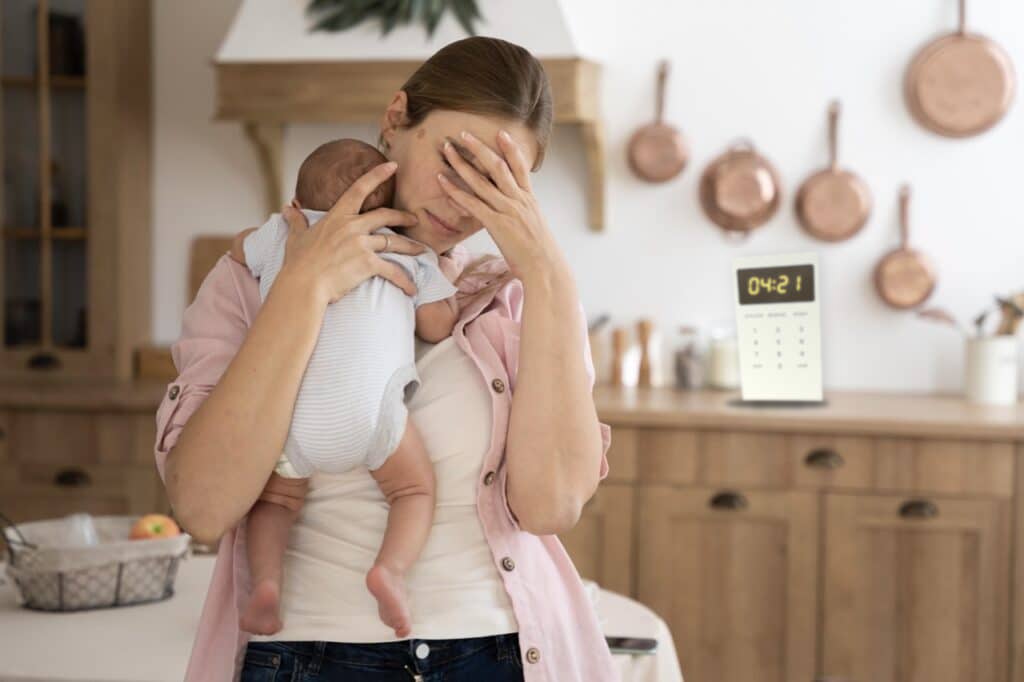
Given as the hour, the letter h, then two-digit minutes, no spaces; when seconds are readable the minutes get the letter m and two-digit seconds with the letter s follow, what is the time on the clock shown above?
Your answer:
4h21
